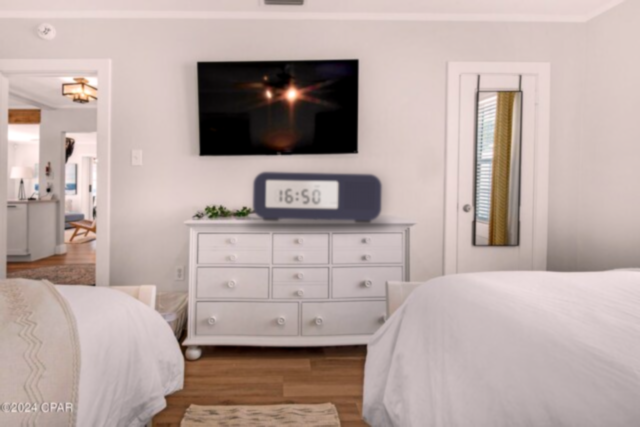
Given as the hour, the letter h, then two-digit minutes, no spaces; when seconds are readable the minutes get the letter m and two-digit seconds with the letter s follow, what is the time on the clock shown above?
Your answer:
16h50
